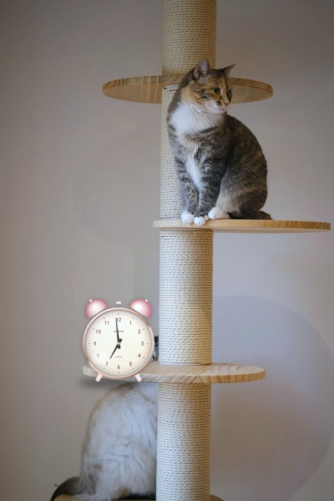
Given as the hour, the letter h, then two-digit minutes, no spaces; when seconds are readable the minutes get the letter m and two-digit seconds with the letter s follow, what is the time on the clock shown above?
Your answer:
6h59
